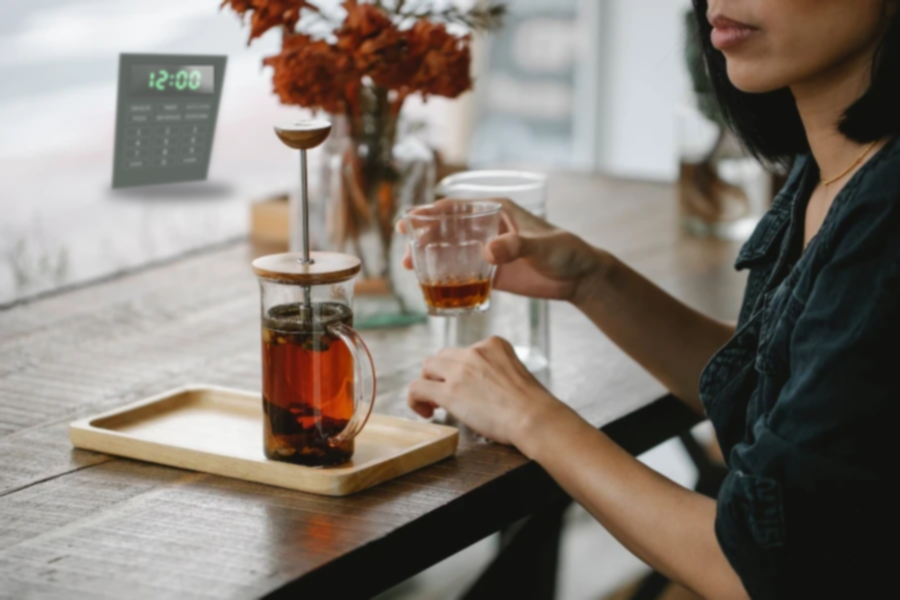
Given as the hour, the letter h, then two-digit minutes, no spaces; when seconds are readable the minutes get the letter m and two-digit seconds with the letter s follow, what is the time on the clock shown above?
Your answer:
12h00
